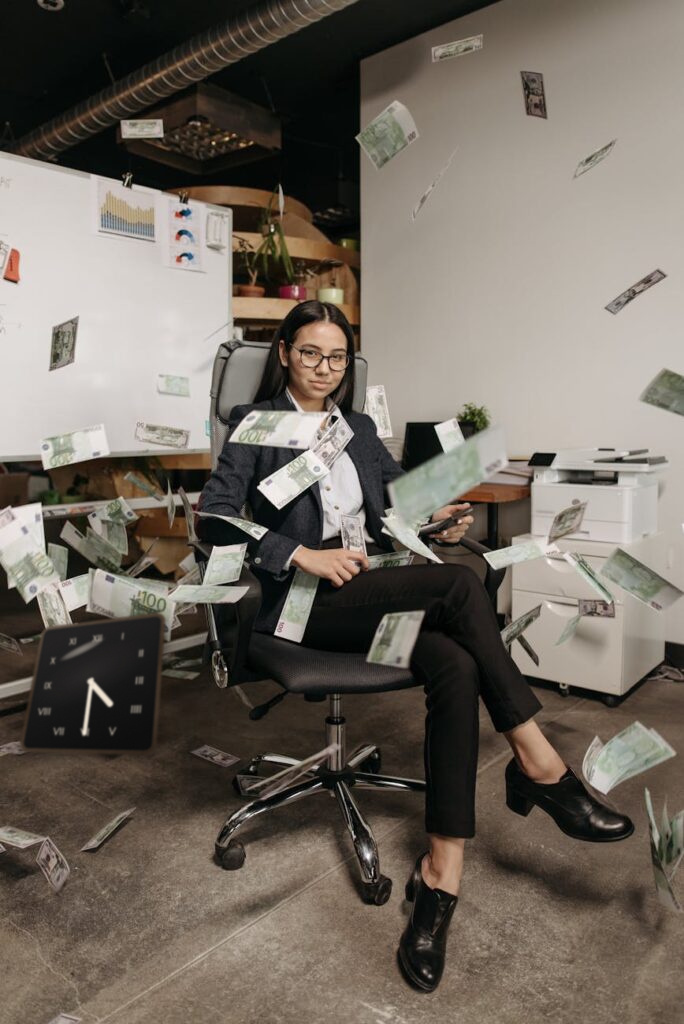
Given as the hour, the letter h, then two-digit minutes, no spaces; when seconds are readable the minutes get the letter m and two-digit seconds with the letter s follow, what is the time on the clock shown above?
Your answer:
4h30
